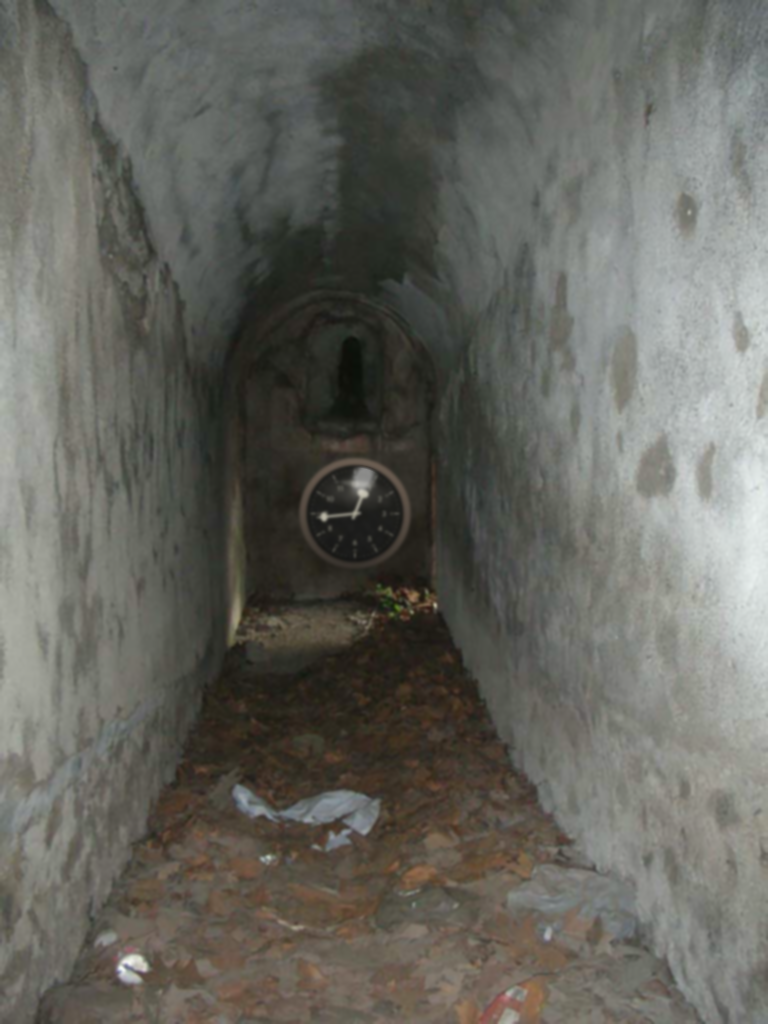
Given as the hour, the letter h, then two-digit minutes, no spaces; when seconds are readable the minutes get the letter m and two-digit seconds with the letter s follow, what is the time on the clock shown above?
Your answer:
12h44
